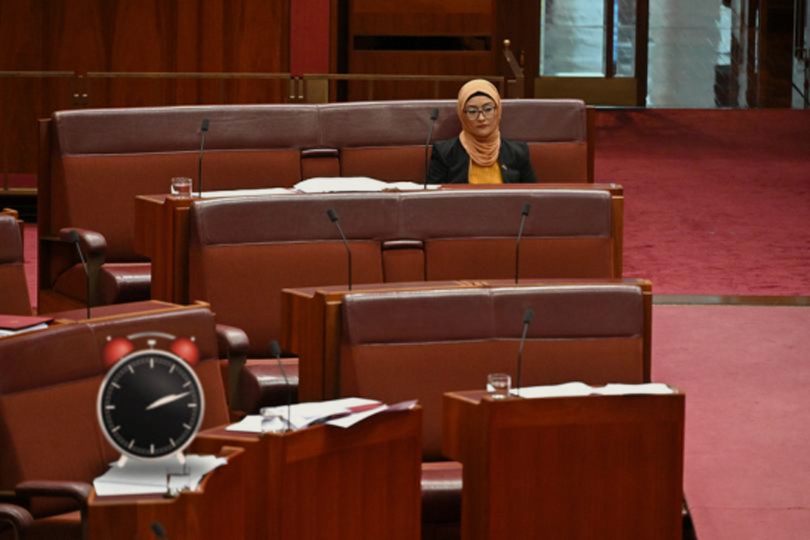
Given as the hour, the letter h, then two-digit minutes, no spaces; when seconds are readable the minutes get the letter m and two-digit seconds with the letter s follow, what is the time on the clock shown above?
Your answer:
2h12
